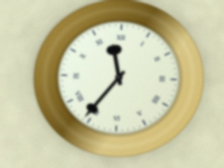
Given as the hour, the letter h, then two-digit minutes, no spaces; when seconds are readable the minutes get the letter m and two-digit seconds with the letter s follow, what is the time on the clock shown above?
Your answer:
11h36
